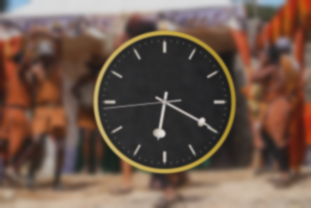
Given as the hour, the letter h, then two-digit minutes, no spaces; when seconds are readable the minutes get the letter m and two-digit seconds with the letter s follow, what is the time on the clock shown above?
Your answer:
6h19m44s
